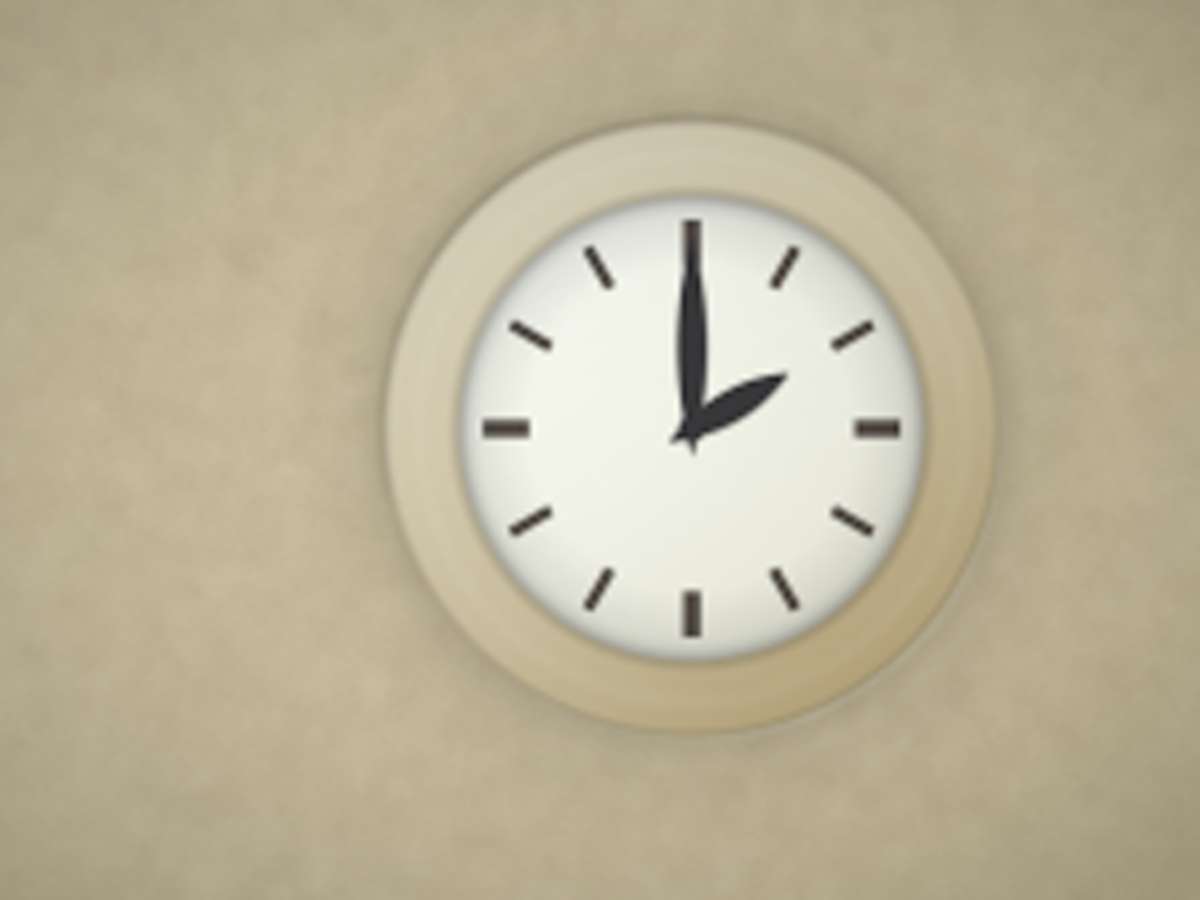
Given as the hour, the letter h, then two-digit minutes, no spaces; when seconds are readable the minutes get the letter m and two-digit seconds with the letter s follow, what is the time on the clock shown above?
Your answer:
2h00
